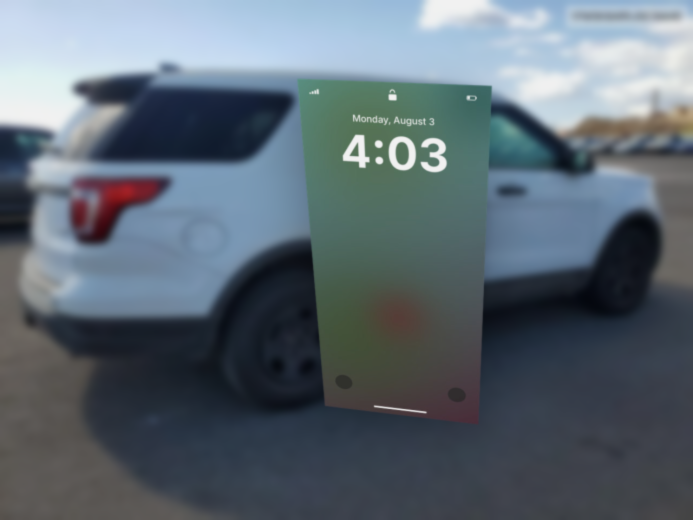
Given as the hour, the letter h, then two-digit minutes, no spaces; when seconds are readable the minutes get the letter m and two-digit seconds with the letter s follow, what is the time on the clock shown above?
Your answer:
4h03
